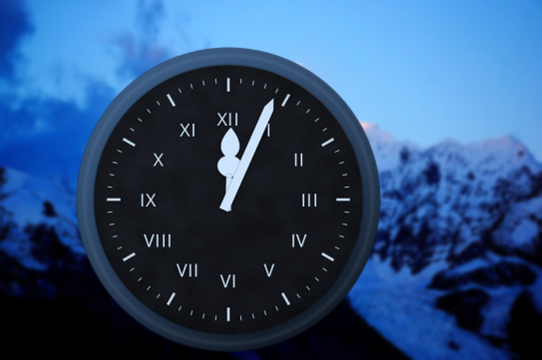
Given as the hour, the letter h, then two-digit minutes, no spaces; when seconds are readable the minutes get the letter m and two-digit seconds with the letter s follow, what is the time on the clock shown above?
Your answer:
12h04
